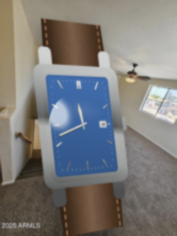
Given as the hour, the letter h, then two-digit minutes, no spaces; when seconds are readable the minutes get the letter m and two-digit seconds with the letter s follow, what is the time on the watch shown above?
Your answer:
11h42
